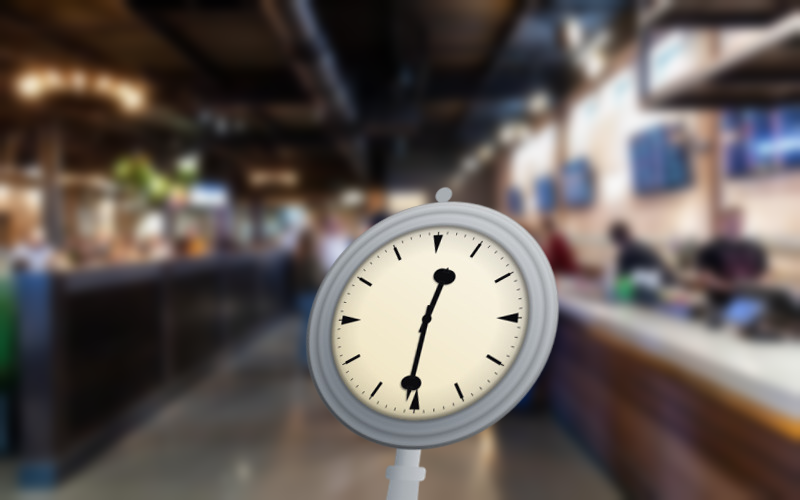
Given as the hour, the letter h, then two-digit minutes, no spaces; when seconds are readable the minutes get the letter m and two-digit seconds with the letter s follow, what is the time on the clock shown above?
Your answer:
12h31
